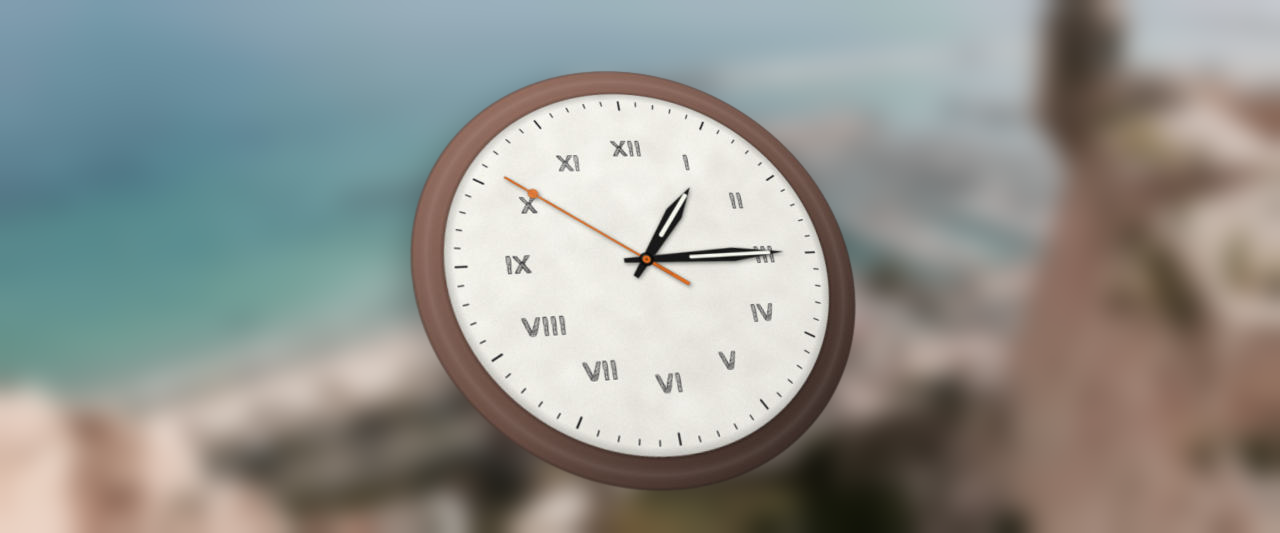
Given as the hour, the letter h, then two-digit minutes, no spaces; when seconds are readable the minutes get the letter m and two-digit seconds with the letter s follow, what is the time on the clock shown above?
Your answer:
1h14m51s
